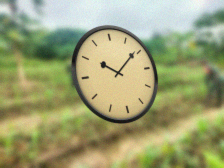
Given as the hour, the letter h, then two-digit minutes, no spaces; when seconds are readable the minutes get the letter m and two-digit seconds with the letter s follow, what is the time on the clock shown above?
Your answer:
10h09
